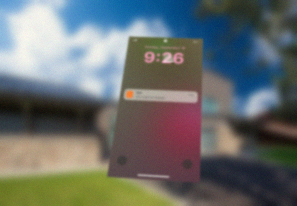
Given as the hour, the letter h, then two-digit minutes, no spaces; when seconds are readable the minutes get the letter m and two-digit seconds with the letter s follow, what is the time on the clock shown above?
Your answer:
9h26
